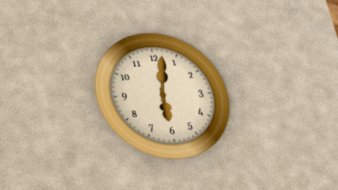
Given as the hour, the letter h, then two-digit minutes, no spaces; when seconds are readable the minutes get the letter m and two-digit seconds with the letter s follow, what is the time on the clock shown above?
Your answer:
6h02
